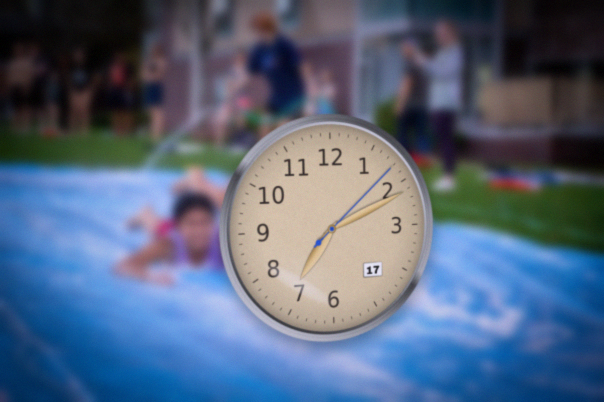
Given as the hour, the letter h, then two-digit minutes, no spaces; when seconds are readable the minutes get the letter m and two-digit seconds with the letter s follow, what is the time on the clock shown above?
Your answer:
7h11m08s
